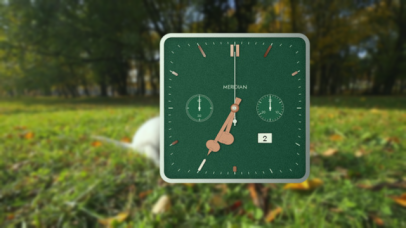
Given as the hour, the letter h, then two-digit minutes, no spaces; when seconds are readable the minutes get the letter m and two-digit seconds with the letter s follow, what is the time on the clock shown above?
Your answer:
6h35
